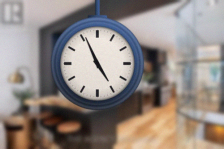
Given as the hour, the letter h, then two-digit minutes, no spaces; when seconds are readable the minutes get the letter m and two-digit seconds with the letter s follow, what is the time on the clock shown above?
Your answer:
4h56
